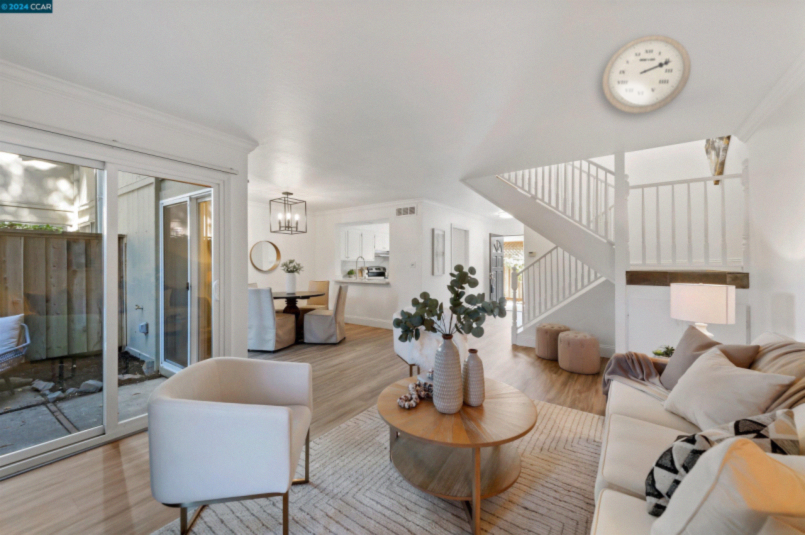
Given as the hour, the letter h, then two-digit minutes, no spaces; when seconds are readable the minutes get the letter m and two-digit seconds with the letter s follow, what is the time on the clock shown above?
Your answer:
2h11
